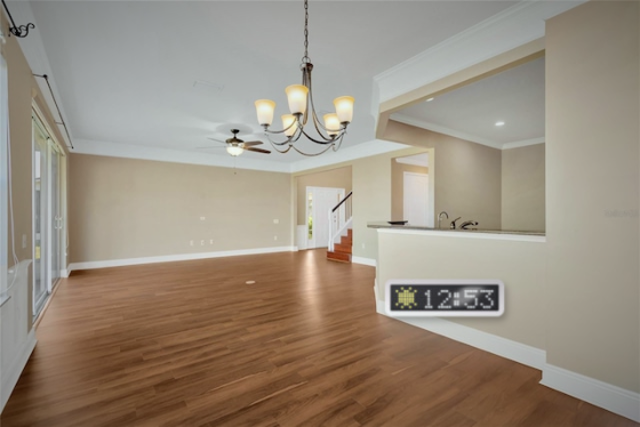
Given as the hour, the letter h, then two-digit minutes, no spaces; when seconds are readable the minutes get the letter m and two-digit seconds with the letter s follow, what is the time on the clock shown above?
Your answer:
12h53
